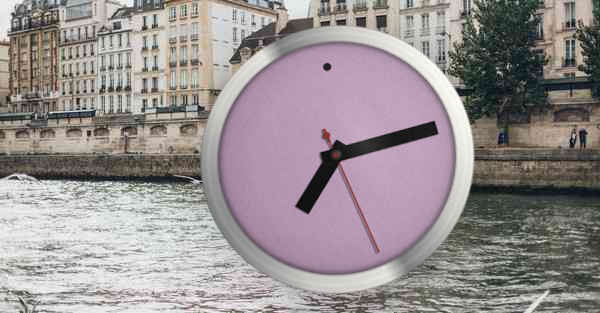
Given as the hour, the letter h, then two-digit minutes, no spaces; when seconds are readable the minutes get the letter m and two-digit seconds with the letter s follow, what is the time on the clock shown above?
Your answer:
7h13m27s
